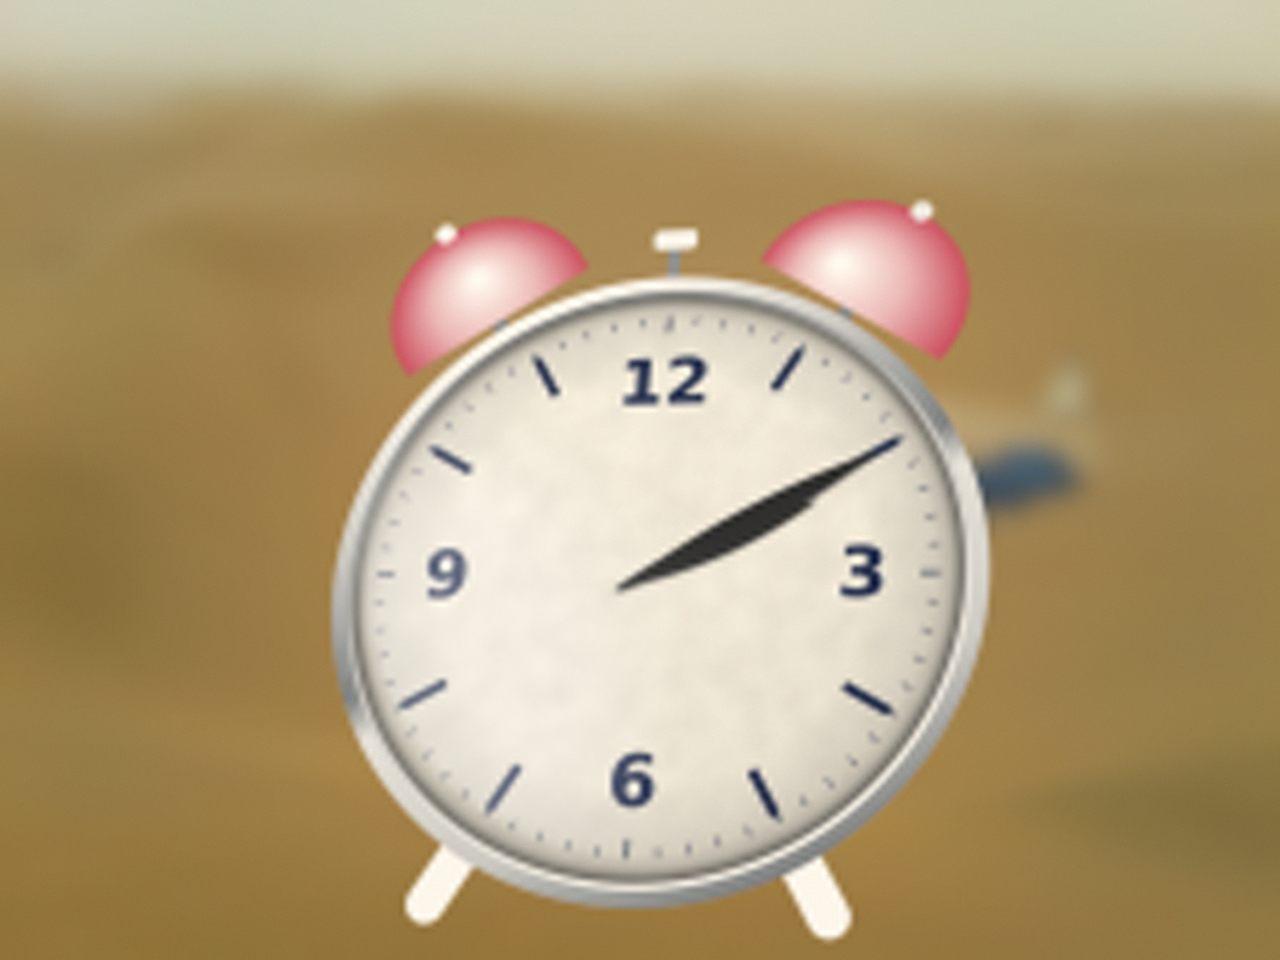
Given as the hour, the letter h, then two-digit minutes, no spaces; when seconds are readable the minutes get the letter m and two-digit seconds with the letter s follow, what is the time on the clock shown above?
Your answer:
2h10
